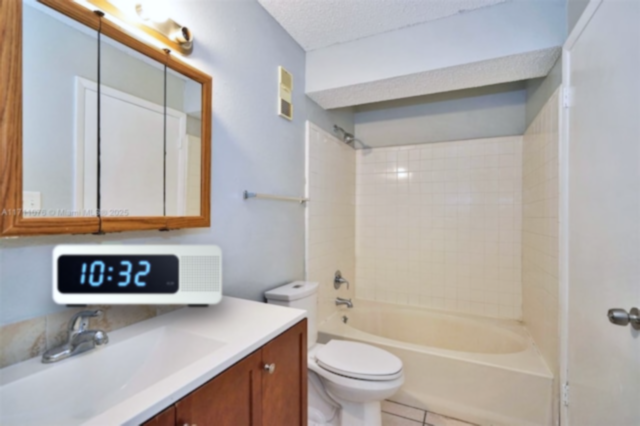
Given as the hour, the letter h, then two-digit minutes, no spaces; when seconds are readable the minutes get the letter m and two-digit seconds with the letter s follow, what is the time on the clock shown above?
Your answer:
10h32
